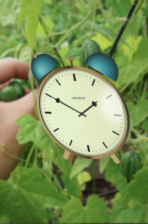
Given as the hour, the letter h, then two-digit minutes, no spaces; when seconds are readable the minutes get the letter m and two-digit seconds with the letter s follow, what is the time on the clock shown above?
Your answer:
1h50
